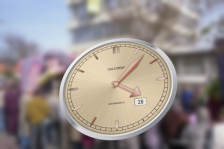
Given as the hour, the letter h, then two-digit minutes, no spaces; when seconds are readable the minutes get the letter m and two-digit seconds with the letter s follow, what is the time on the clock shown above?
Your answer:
4h07
